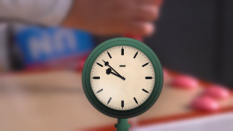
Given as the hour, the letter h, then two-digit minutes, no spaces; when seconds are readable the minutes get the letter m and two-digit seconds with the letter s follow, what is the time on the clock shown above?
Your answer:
9h52
